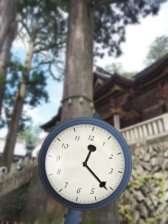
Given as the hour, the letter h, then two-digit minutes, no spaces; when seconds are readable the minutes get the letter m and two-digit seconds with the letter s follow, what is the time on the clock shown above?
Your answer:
12h21
